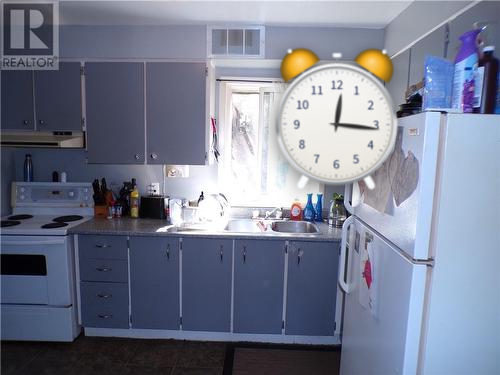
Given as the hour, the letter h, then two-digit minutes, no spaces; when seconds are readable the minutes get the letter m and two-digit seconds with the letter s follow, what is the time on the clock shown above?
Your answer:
12h16
